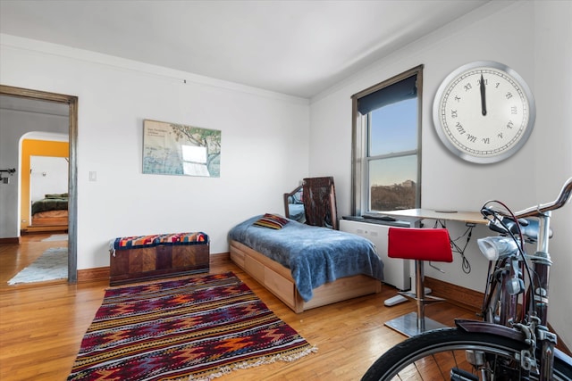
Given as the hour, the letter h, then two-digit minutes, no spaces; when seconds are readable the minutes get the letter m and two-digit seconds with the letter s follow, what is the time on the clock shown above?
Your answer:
12h00
